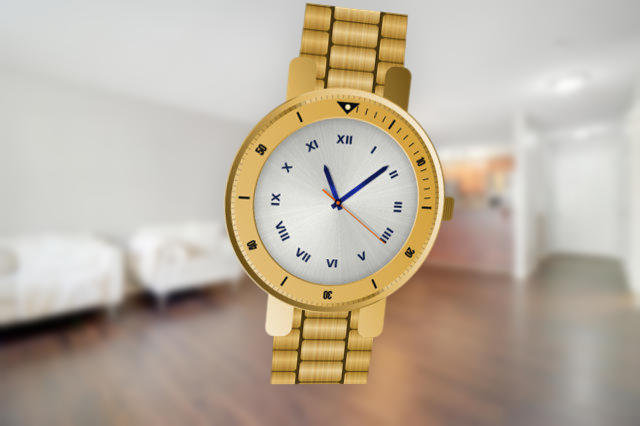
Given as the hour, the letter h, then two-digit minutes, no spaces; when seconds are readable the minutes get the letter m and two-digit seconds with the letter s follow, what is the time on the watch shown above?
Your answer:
11h08m21s
